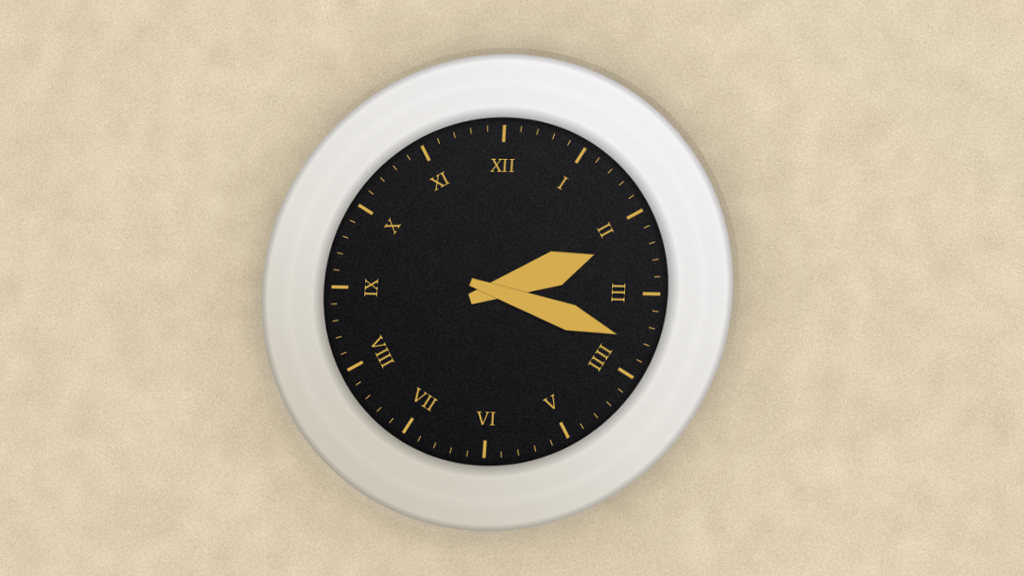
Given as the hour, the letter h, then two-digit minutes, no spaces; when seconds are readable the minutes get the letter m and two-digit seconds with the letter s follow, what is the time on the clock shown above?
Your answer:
2h18
